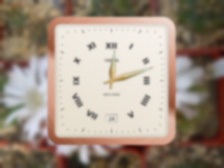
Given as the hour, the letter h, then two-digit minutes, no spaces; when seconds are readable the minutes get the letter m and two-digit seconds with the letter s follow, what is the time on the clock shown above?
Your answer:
12h12
